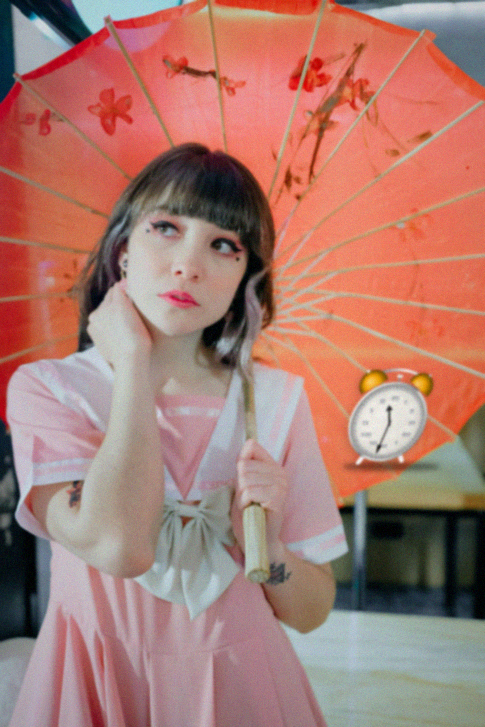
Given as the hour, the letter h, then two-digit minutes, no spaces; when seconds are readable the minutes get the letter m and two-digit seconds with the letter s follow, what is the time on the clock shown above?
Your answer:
11h32
